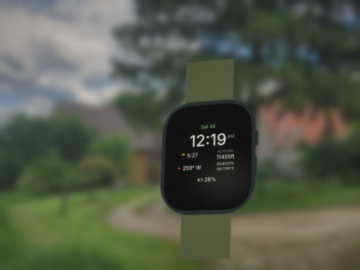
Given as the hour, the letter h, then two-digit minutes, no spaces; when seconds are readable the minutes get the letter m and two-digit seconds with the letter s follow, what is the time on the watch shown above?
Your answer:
12h19
